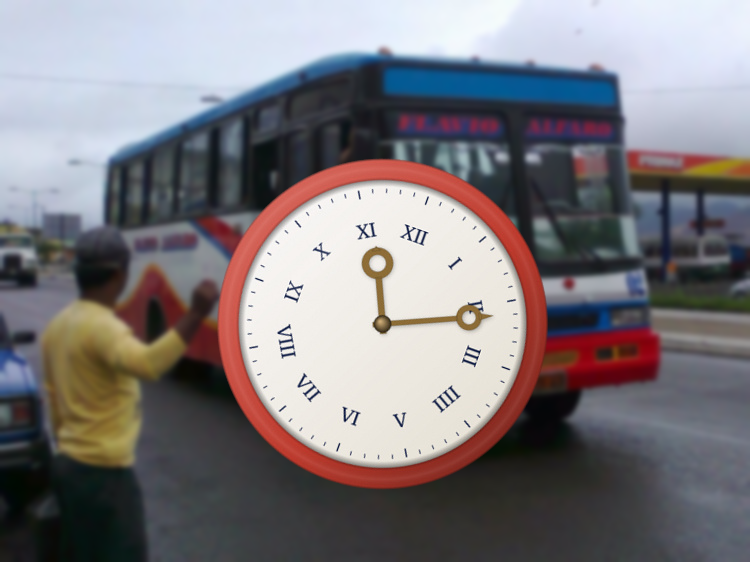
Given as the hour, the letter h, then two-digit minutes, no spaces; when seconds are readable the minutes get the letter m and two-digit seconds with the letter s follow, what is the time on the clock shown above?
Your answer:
11h11
